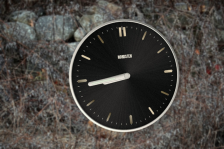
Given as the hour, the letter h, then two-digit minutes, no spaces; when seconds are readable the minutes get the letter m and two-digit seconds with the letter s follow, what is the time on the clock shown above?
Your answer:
8h44
